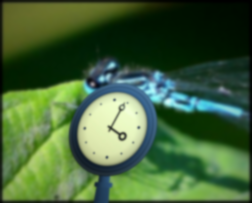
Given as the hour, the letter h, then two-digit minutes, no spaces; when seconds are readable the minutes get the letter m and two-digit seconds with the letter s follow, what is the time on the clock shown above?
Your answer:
4h04
